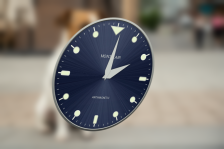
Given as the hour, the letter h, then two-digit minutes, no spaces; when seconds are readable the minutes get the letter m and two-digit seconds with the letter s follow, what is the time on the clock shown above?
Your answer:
2h01
